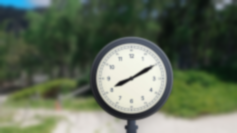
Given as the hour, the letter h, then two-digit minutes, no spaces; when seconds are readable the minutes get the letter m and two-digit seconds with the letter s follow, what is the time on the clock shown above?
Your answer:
8h10
